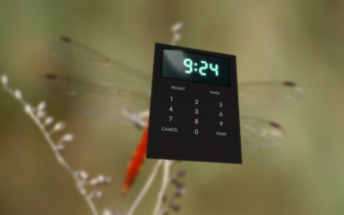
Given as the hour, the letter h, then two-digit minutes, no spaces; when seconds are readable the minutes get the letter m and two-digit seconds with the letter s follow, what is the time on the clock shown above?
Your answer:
9h24
